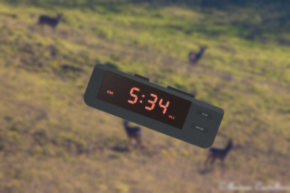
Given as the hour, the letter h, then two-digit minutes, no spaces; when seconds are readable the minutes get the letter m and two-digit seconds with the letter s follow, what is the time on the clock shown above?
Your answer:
5h34
